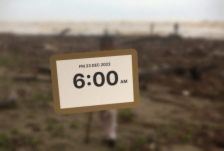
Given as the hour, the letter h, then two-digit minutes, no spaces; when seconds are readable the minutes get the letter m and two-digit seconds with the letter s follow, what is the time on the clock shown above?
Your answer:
6h00
